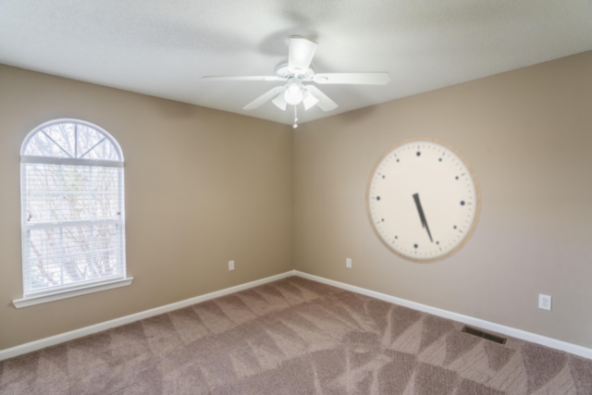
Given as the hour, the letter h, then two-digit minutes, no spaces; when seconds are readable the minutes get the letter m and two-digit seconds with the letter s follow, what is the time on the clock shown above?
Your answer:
5h26
